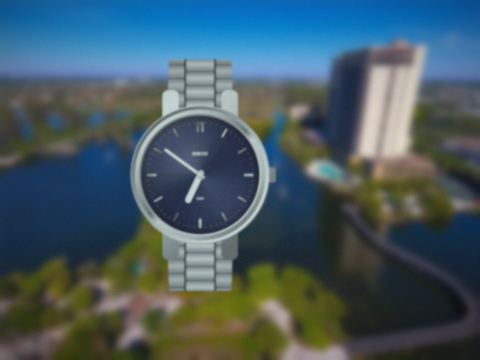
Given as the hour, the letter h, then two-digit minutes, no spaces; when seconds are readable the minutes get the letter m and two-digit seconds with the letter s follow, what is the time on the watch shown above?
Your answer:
6h51
